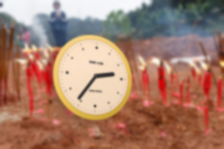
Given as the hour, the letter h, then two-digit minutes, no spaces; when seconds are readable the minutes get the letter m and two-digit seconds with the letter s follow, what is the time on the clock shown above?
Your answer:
2h36
